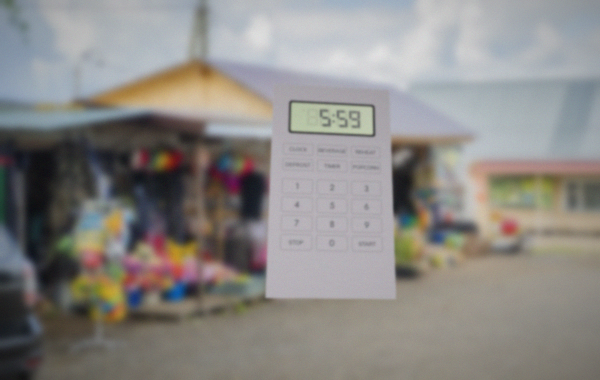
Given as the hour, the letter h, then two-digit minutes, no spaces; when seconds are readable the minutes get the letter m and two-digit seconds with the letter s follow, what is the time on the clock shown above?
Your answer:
5h59
